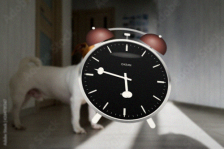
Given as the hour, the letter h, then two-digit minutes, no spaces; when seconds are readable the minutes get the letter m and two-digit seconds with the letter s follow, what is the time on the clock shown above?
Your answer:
5h47
